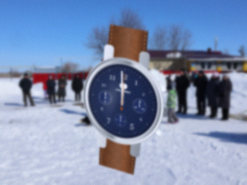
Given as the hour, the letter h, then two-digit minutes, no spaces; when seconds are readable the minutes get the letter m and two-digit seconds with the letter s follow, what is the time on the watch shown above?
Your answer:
11h59
